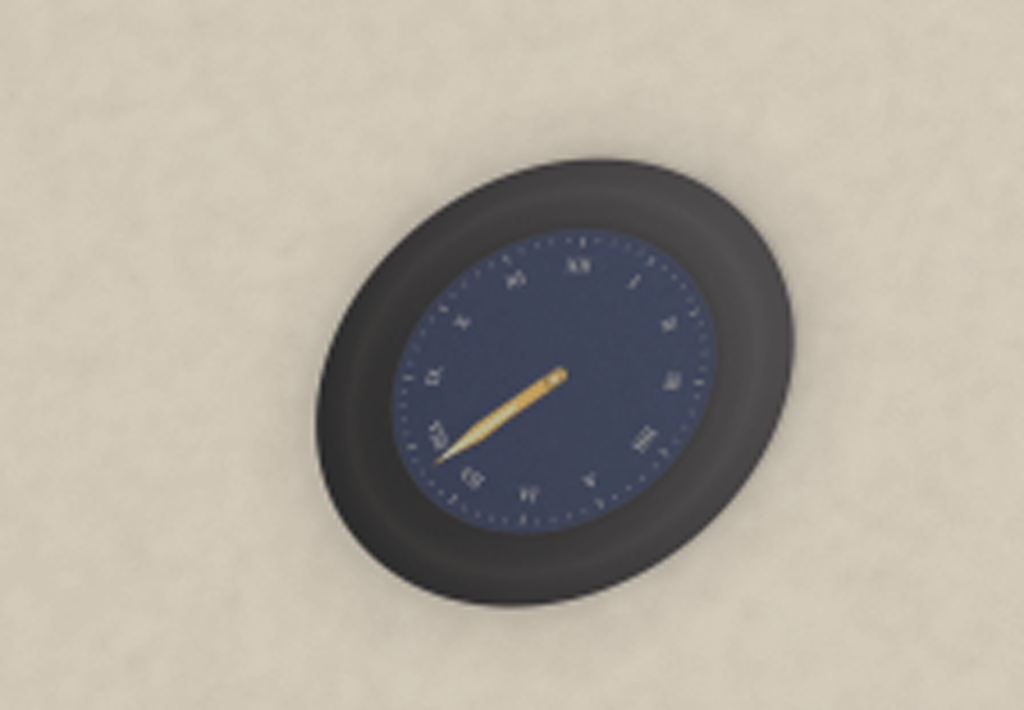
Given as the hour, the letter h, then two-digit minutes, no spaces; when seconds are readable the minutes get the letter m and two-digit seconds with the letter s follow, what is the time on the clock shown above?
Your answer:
7h38
